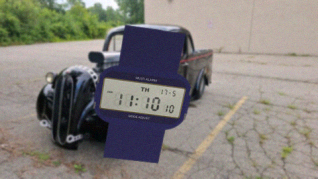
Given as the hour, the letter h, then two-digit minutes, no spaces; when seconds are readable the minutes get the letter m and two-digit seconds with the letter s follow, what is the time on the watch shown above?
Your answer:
11h10m10s
